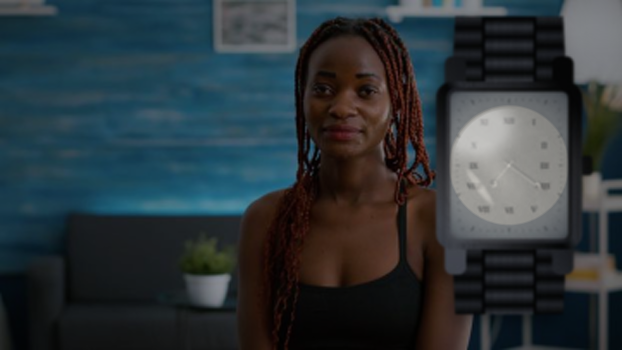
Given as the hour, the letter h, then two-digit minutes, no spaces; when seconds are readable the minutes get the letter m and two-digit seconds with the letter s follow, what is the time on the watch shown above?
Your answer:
7h21
